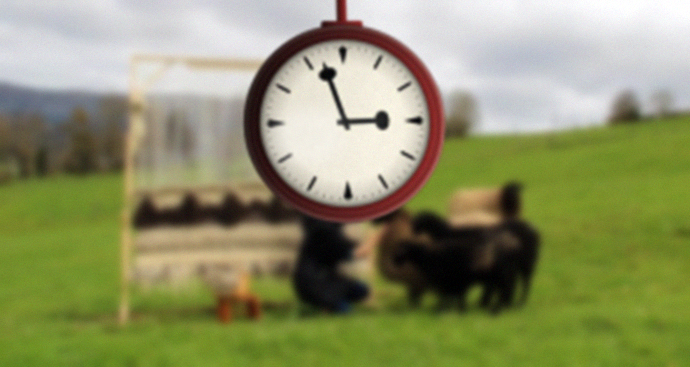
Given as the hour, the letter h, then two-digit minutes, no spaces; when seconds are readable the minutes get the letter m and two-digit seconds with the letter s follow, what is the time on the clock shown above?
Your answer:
2h57
